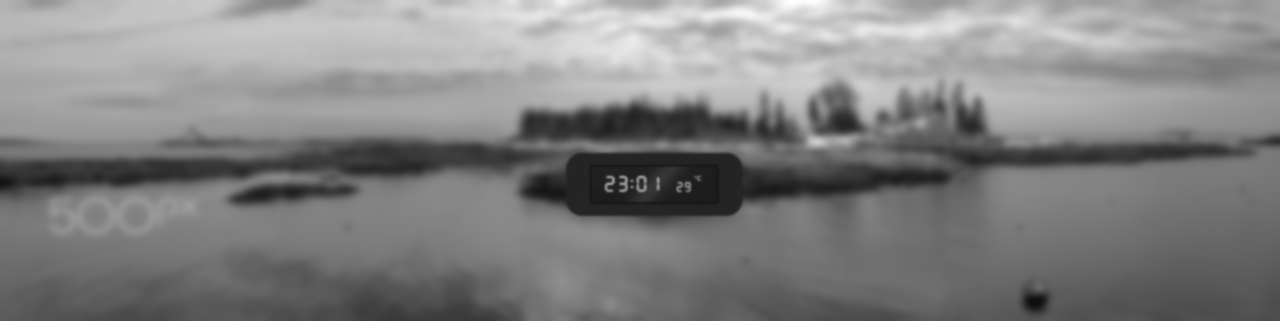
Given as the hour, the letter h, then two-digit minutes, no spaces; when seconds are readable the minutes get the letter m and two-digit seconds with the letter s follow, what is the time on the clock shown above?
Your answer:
23h01
